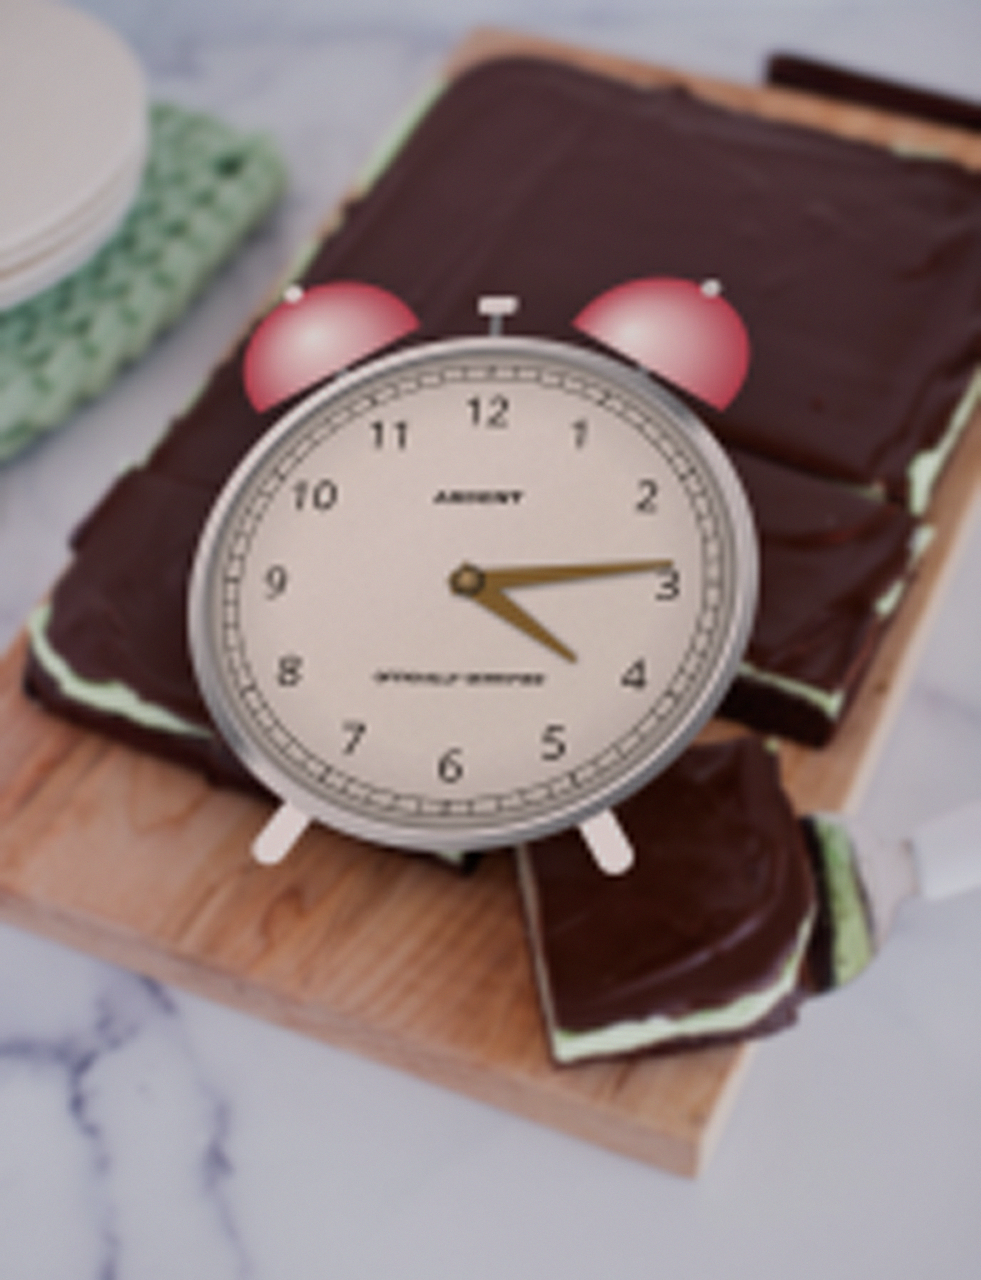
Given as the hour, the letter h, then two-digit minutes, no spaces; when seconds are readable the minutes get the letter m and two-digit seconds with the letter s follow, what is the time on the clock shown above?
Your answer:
4h14
